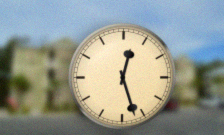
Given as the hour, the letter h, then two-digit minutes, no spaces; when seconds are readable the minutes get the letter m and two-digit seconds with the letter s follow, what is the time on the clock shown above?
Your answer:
12h27
